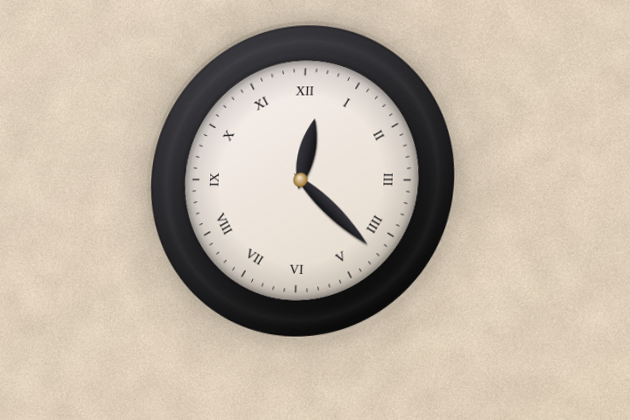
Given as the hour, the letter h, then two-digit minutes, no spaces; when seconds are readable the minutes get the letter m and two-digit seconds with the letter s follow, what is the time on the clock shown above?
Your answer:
12h22
